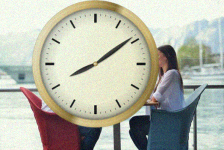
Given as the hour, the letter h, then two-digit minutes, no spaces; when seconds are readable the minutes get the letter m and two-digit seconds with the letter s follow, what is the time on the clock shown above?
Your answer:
8h09
